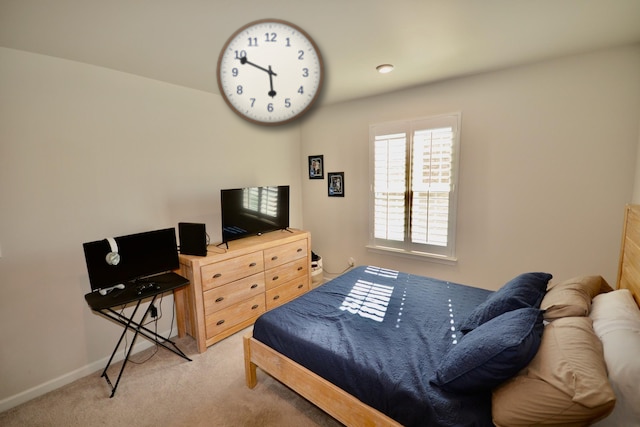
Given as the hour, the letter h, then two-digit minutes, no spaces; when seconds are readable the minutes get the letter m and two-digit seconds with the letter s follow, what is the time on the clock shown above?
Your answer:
5h49
